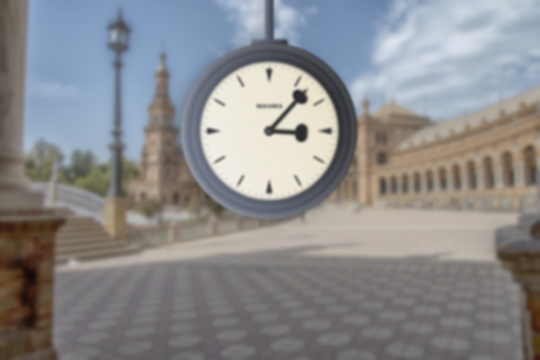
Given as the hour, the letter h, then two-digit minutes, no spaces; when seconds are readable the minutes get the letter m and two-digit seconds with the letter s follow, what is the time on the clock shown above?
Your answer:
3h07
